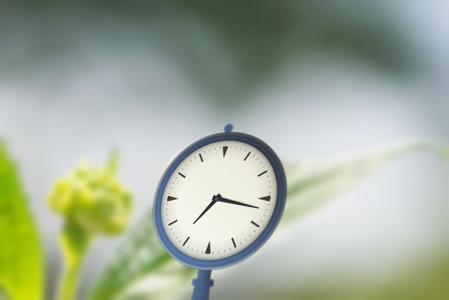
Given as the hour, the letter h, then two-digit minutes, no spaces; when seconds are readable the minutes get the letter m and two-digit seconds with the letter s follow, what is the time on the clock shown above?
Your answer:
7h17
